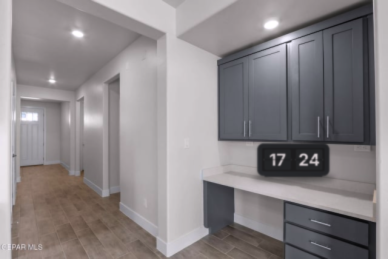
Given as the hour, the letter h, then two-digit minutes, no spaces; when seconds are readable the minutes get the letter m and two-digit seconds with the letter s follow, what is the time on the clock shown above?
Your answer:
17h24
